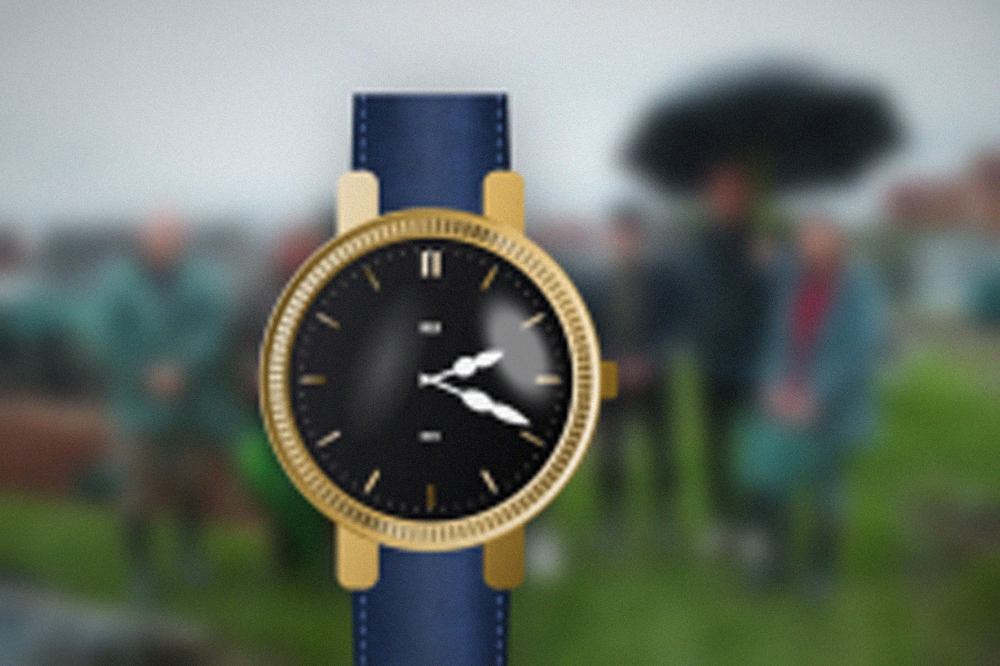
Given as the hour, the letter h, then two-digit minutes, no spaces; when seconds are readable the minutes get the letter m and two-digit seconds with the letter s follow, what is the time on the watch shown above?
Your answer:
2h19
